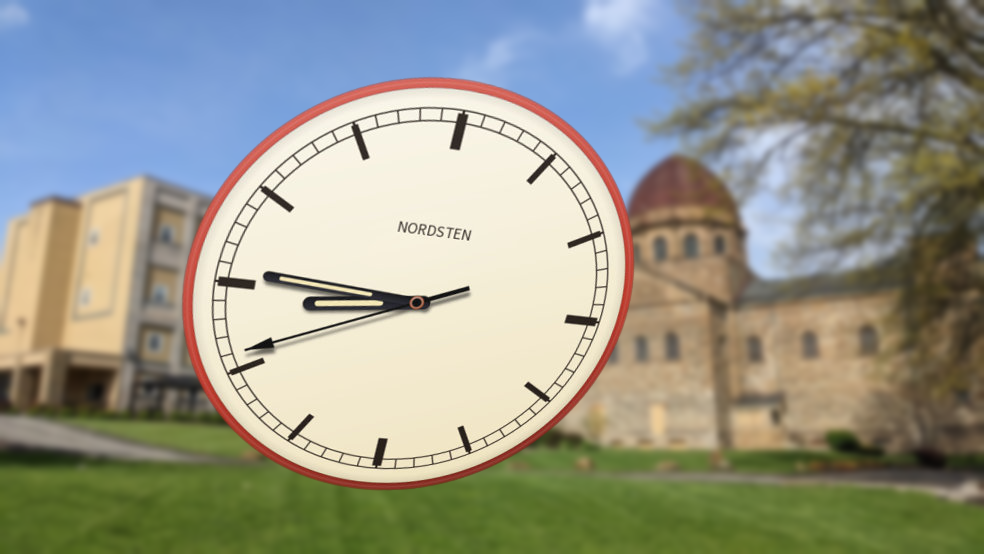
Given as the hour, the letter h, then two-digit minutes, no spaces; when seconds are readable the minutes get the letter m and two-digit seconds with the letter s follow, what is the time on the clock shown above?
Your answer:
8h45m41s
